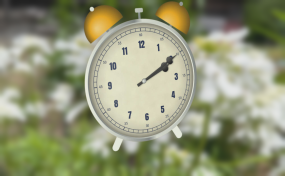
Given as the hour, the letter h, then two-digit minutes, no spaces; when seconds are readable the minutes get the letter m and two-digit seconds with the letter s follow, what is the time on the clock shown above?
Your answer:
2h10
